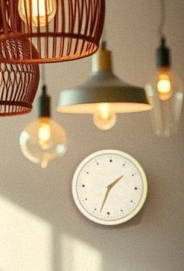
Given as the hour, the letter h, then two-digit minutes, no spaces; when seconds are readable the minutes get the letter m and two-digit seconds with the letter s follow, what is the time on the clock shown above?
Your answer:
1h33
